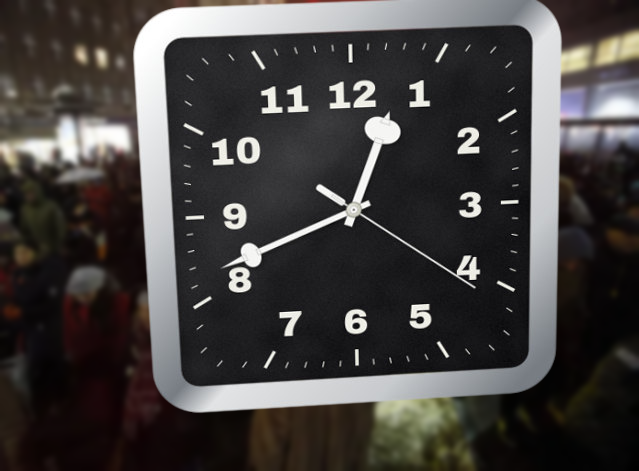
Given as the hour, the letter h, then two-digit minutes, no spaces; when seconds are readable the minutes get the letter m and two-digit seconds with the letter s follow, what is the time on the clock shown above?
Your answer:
12h41m21s
